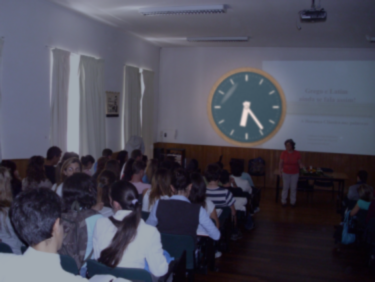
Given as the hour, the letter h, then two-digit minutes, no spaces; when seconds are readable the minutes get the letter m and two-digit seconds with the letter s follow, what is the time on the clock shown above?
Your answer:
6h24
